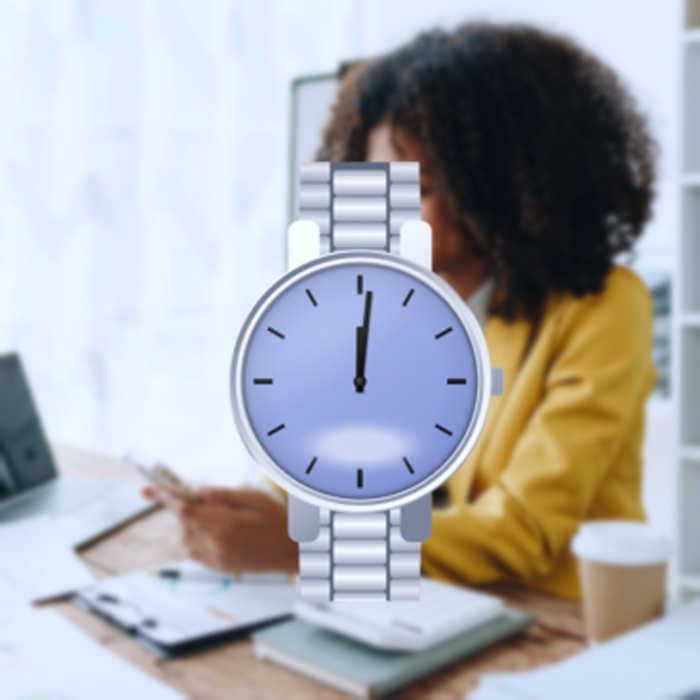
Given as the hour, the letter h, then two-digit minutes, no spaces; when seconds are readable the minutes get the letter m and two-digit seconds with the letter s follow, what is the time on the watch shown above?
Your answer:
12h01
